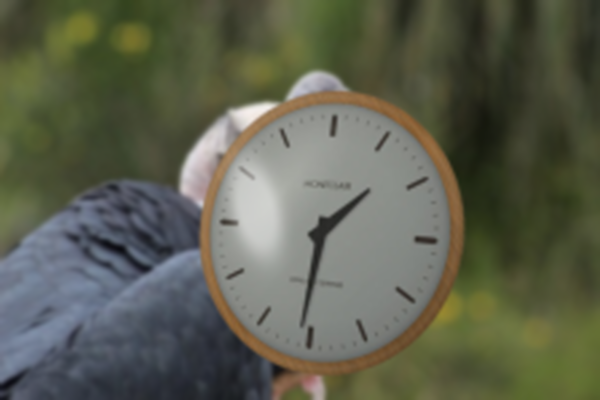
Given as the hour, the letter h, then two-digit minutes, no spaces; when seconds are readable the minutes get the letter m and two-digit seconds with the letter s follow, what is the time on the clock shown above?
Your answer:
1h31
